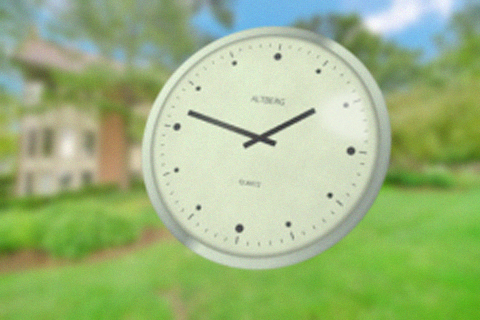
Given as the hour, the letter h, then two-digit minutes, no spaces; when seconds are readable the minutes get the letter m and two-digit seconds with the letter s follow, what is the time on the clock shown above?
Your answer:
1h47
